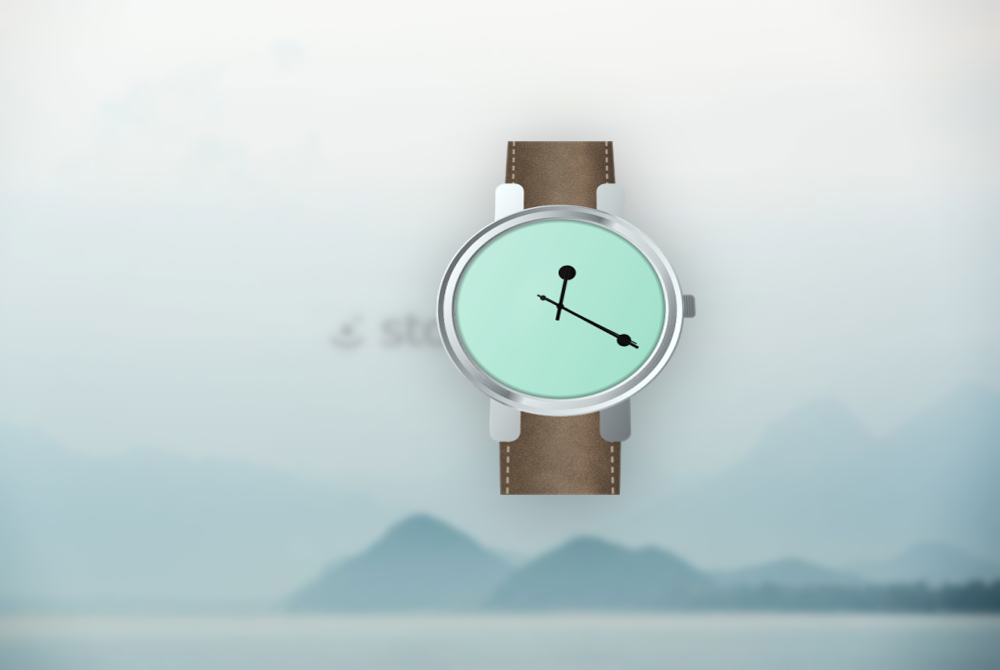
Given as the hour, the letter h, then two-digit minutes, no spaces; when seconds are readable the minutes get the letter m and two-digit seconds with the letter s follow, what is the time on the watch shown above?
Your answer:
12h20m20s
